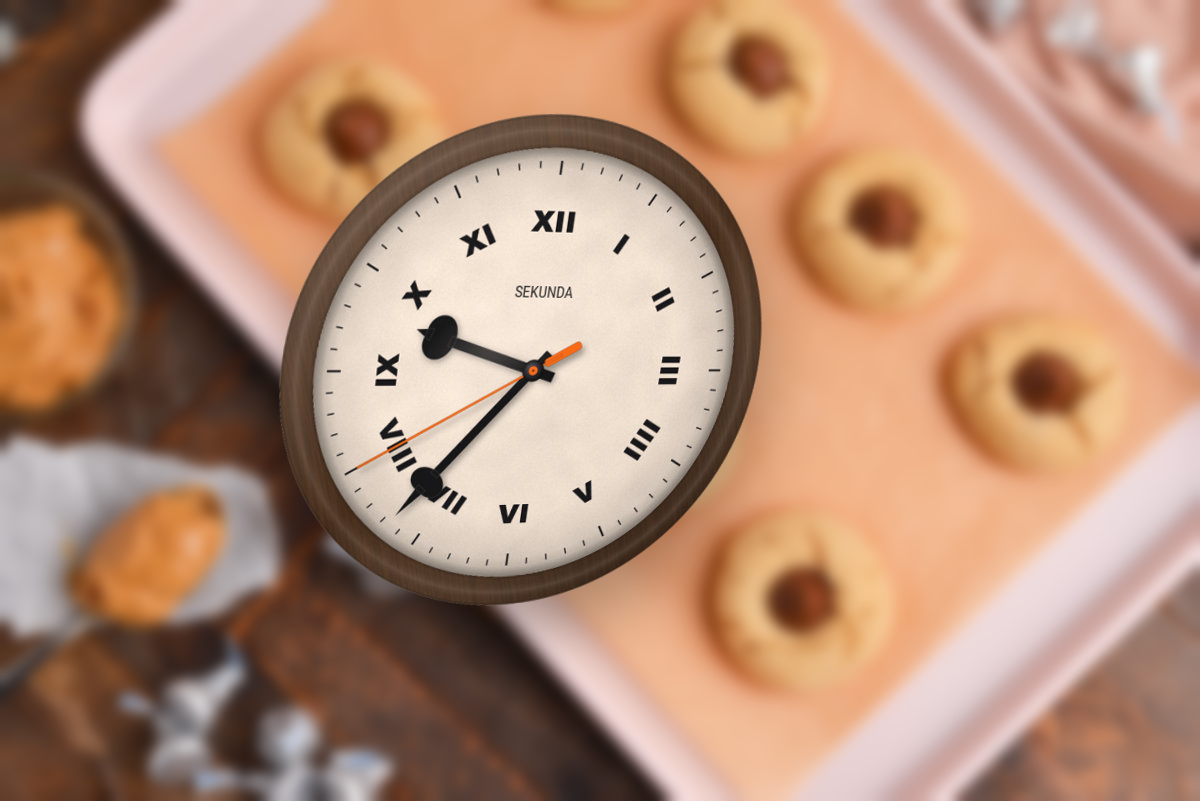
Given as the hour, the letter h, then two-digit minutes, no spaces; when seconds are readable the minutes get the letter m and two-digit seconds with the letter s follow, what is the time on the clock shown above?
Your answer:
9h36m40s
